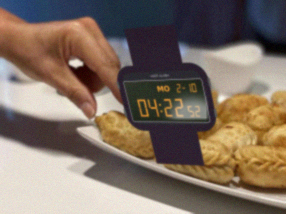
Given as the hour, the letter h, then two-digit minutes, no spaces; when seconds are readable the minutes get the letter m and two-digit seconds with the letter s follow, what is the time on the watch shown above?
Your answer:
4h22m52s
